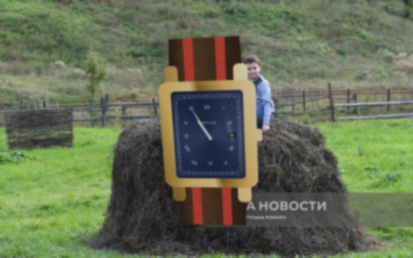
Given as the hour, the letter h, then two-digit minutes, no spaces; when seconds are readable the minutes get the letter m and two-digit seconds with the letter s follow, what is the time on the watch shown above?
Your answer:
10h55
